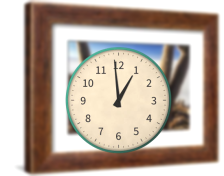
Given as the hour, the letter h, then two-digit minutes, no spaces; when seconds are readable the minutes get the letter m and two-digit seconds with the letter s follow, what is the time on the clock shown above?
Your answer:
12h59
